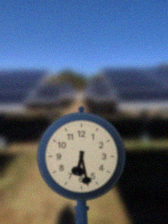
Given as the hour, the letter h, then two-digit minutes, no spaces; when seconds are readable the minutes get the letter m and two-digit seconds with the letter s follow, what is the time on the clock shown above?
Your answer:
6h28
